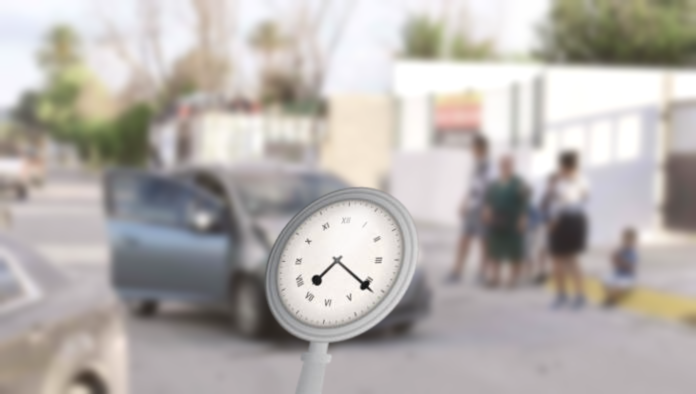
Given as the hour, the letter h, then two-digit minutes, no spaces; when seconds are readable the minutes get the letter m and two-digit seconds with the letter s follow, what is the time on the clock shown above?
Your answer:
7h21
